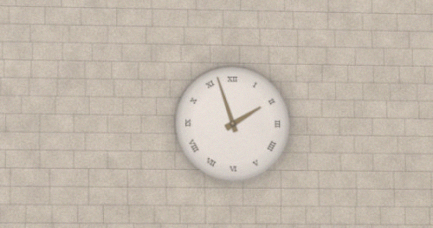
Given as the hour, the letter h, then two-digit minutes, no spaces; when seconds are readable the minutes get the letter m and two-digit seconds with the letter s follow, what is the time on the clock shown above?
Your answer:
1h57
